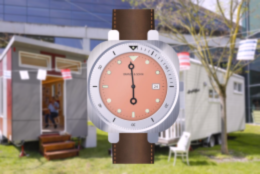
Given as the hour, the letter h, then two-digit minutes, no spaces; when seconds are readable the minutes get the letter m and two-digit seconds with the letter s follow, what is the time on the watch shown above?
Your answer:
5h59
